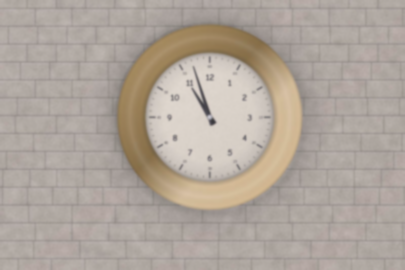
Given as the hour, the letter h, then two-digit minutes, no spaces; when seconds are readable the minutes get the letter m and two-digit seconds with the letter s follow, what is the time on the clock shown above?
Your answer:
10h57
